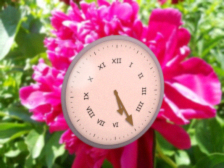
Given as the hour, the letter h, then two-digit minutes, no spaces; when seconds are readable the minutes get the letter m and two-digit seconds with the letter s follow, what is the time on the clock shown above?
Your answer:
5h25
